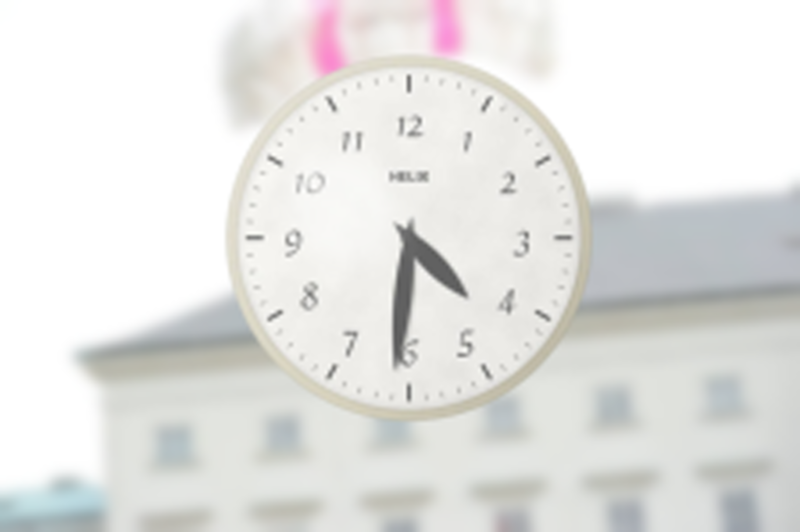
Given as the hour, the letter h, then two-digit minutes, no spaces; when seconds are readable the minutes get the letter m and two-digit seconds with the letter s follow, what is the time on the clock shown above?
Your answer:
4h31
